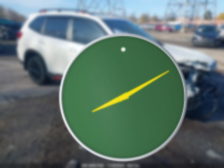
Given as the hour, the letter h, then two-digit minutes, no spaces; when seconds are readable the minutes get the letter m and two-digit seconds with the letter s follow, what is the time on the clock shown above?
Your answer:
8h10
